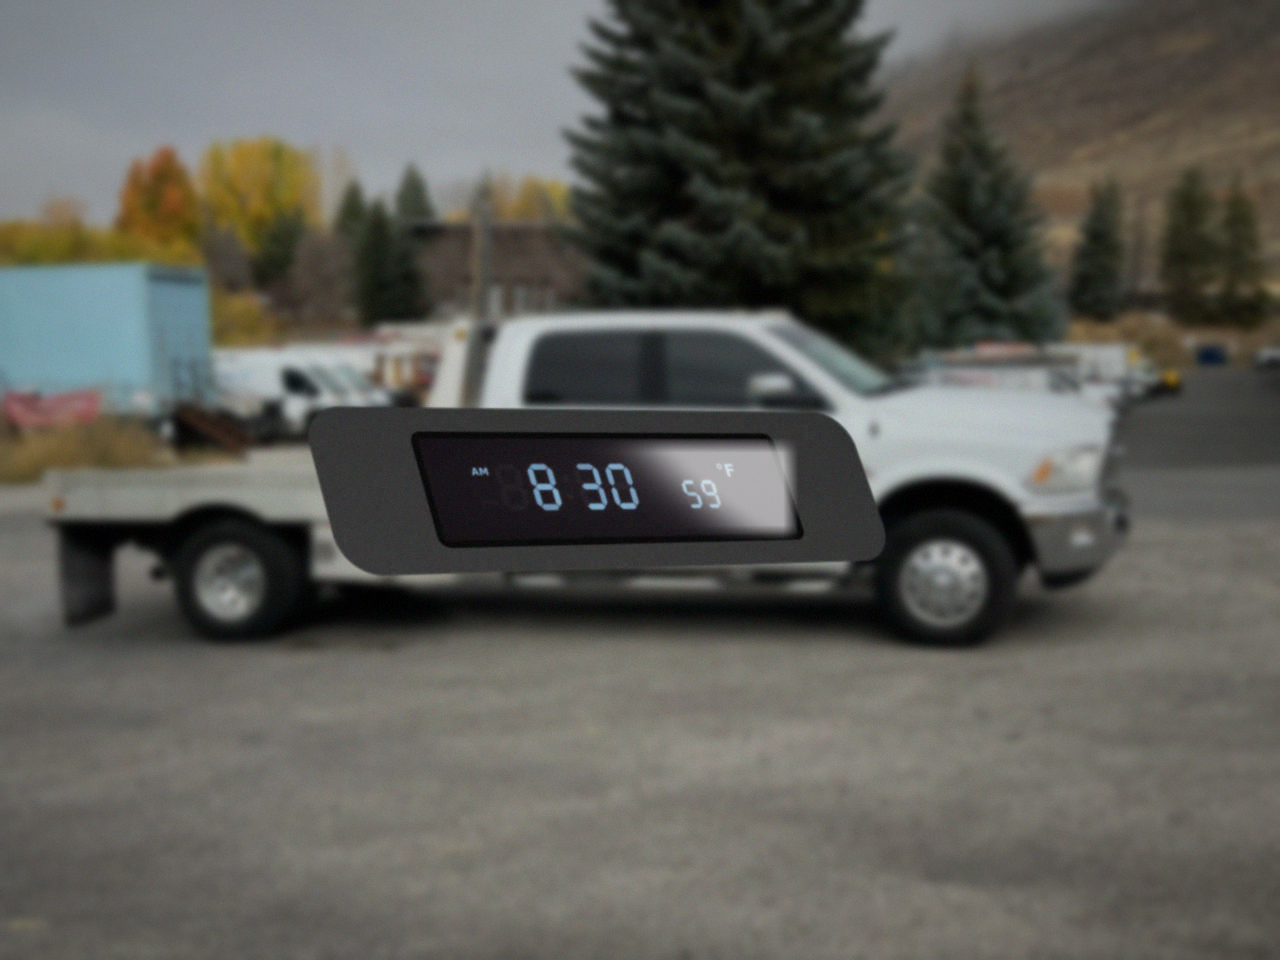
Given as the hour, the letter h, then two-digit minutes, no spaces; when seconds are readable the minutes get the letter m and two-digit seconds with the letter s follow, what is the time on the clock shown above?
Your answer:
8h30
